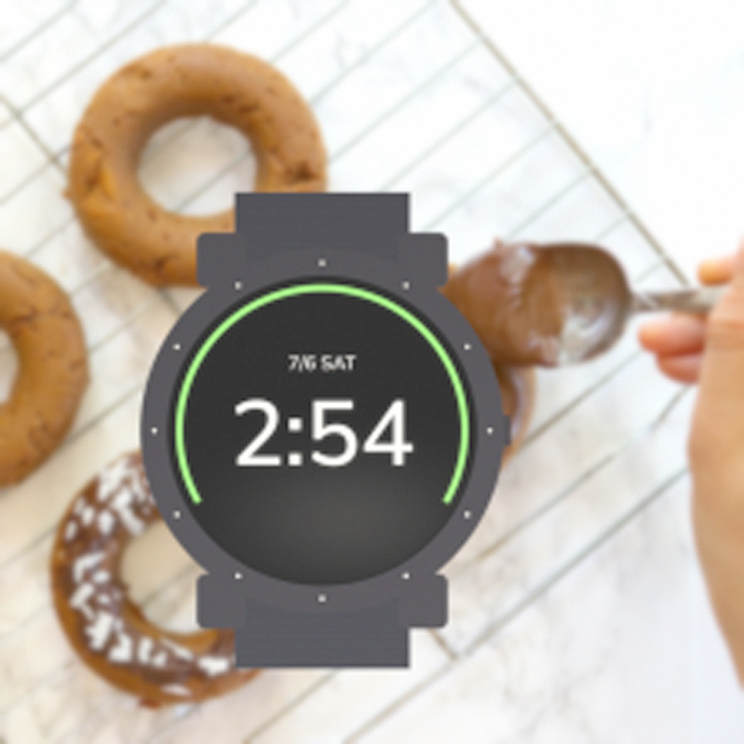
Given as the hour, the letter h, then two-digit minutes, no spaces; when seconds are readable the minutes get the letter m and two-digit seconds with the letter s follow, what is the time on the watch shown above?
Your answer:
2h54
